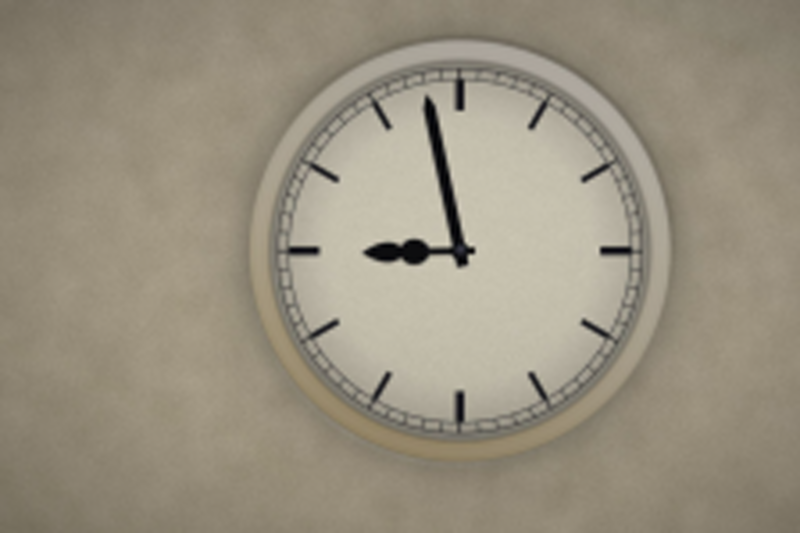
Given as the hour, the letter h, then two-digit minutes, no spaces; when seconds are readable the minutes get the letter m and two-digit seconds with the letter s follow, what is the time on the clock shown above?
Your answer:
8h58
